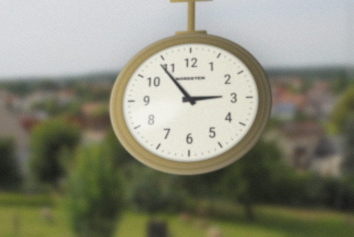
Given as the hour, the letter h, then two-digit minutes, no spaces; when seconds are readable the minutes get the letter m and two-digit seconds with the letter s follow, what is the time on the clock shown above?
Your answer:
2h54
